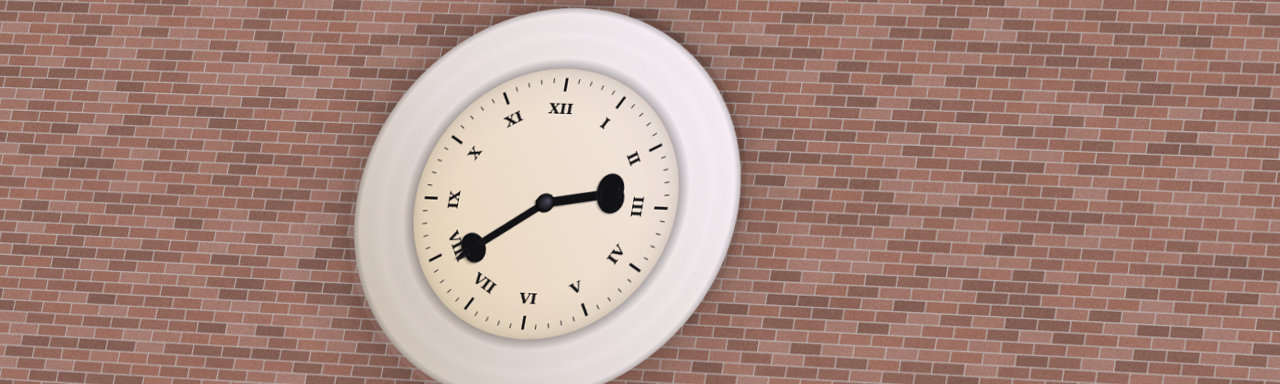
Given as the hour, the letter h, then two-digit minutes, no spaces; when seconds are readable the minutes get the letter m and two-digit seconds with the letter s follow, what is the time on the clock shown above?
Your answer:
2h39
